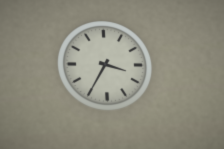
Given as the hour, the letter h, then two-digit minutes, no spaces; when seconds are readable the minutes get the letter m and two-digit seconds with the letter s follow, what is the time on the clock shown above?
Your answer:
3h35
